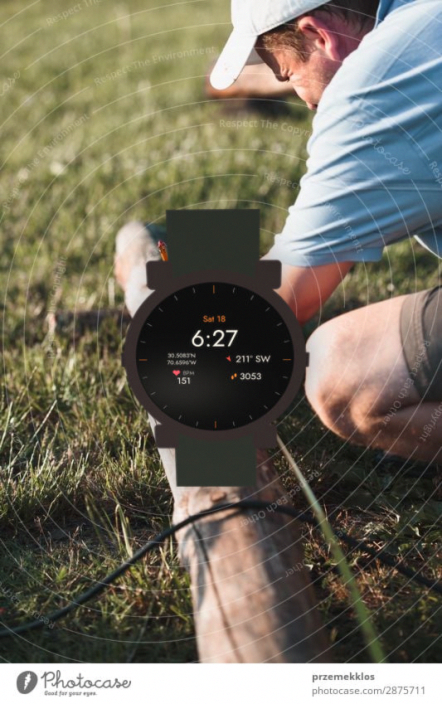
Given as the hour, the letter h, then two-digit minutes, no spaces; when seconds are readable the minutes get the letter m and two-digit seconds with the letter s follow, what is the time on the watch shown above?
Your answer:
6h27
